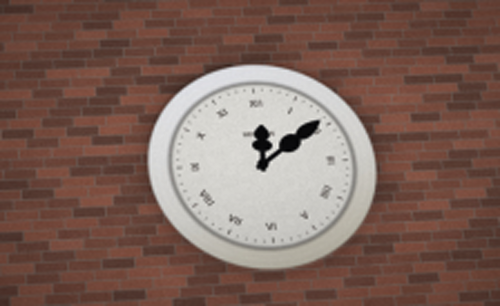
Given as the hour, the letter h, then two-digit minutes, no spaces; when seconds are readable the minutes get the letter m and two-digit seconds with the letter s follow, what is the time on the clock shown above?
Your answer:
12h09
